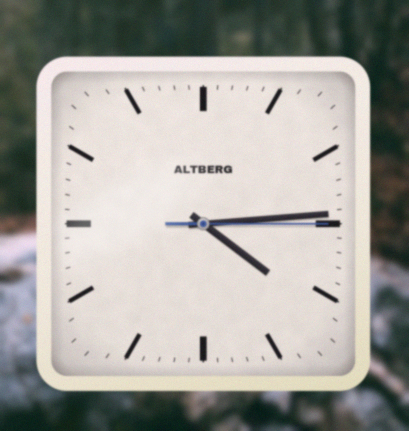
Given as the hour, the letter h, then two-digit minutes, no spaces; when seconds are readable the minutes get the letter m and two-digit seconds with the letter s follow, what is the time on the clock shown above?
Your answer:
4h14m15s
